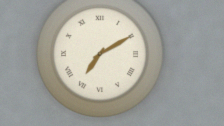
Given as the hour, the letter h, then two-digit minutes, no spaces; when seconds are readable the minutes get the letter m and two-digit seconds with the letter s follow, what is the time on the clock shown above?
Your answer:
7h10
